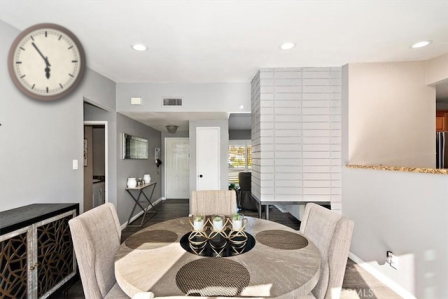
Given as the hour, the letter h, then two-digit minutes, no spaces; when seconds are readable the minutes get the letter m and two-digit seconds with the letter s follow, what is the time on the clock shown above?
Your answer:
5h54
